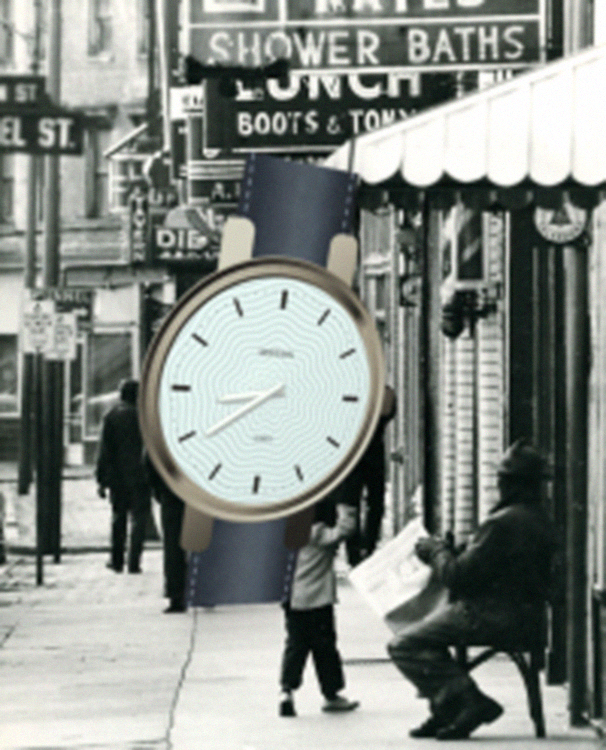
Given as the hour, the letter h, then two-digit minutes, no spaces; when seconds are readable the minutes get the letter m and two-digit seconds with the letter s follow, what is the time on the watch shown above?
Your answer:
8h39
